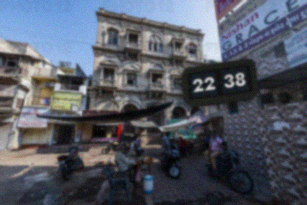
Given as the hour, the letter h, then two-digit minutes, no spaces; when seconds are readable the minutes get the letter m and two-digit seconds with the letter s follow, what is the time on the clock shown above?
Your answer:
22h38
